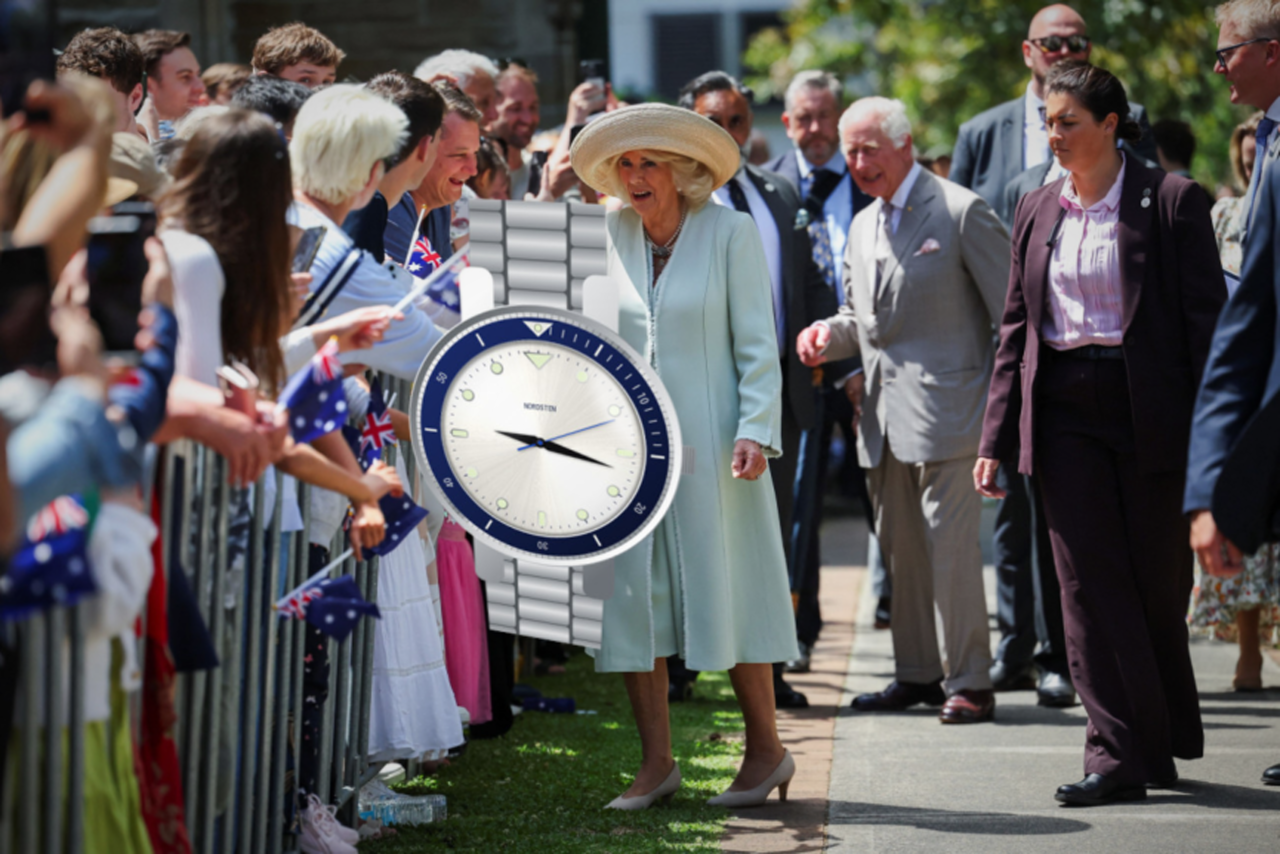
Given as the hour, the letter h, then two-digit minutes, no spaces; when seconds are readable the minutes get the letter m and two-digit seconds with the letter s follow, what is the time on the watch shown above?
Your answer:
9h17m11s
